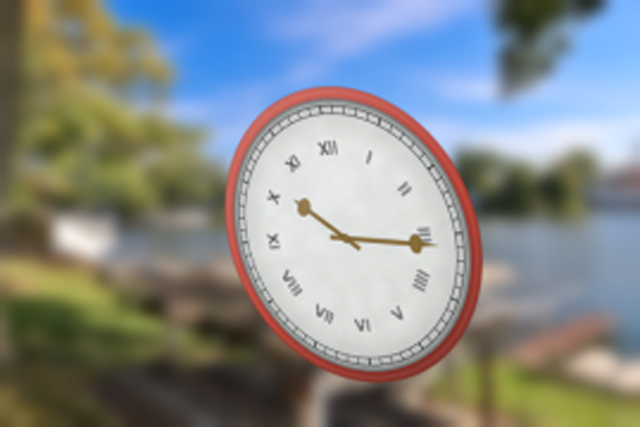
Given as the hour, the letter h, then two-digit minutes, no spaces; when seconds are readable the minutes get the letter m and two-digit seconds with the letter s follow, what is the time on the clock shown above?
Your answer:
10h16
